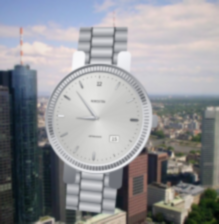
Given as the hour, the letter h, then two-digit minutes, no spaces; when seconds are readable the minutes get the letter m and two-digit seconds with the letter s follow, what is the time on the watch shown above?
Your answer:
8h53
